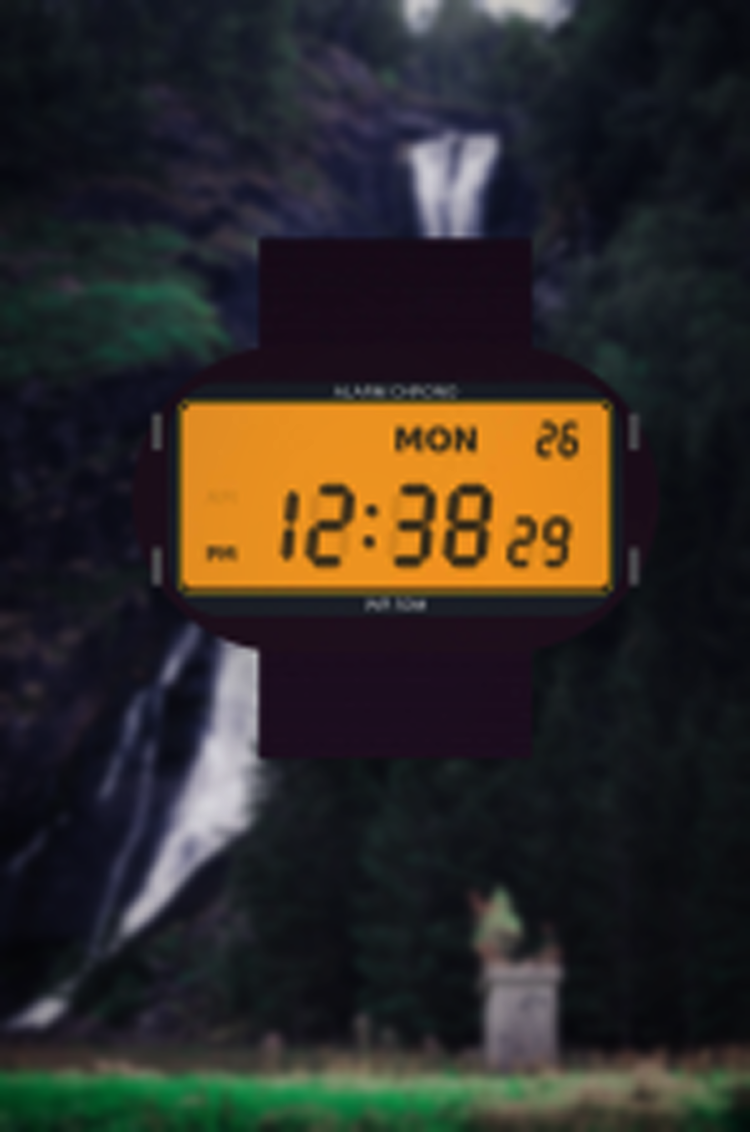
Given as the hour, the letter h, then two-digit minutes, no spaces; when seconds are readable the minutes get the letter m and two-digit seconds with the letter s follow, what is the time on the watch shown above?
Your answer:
12h38m29s
